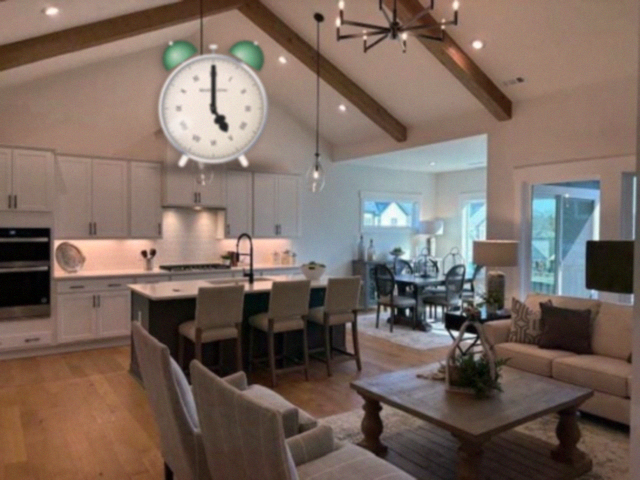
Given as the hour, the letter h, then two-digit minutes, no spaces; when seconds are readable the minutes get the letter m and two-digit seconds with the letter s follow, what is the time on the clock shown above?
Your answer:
5h00
